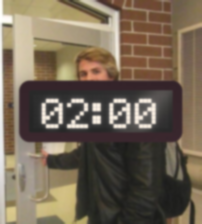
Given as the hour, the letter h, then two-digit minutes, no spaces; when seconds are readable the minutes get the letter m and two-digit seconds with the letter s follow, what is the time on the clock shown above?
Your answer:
2h00
